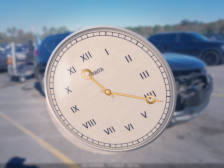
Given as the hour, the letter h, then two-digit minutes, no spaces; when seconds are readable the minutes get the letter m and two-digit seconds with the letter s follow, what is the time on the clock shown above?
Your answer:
11h21
